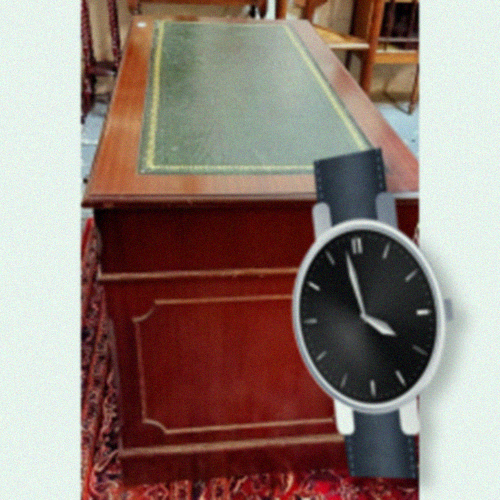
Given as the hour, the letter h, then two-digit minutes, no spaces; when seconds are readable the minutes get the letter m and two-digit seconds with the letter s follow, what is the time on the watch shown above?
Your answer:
3h58
